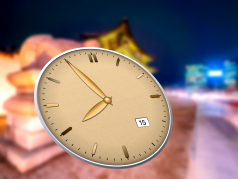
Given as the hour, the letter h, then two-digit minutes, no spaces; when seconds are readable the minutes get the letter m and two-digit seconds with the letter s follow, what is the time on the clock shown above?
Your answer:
7h55
